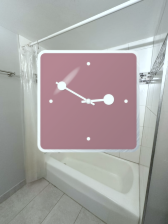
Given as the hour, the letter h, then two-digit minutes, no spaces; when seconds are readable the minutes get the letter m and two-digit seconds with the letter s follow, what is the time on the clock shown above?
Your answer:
2h50
